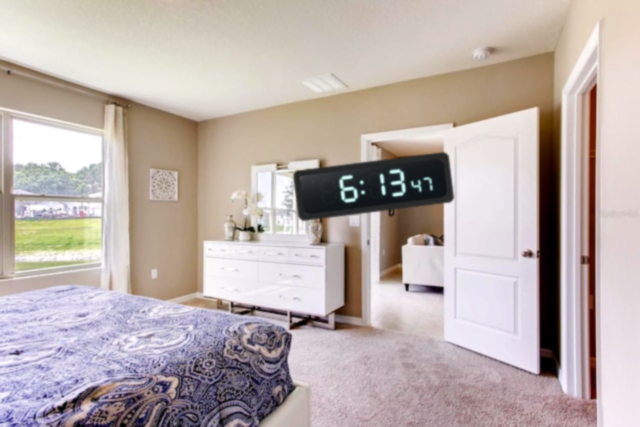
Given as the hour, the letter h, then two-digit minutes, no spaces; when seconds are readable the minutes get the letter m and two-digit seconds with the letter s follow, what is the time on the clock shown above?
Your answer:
6h13m47s
